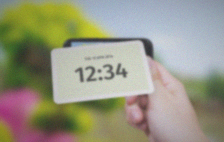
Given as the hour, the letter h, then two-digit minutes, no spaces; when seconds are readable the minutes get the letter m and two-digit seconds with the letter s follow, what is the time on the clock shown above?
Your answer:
12h34
